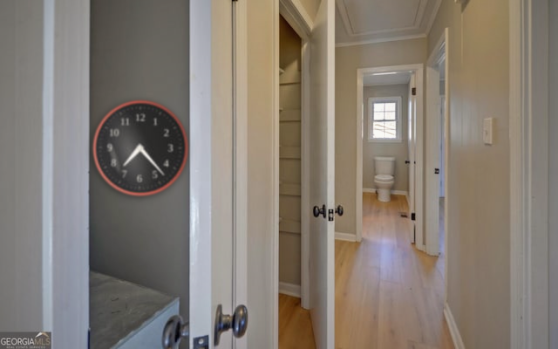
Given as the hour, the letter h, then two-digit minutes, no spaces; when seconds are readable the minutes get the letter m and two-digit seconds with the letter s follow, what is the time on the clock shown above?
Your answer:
7h23
